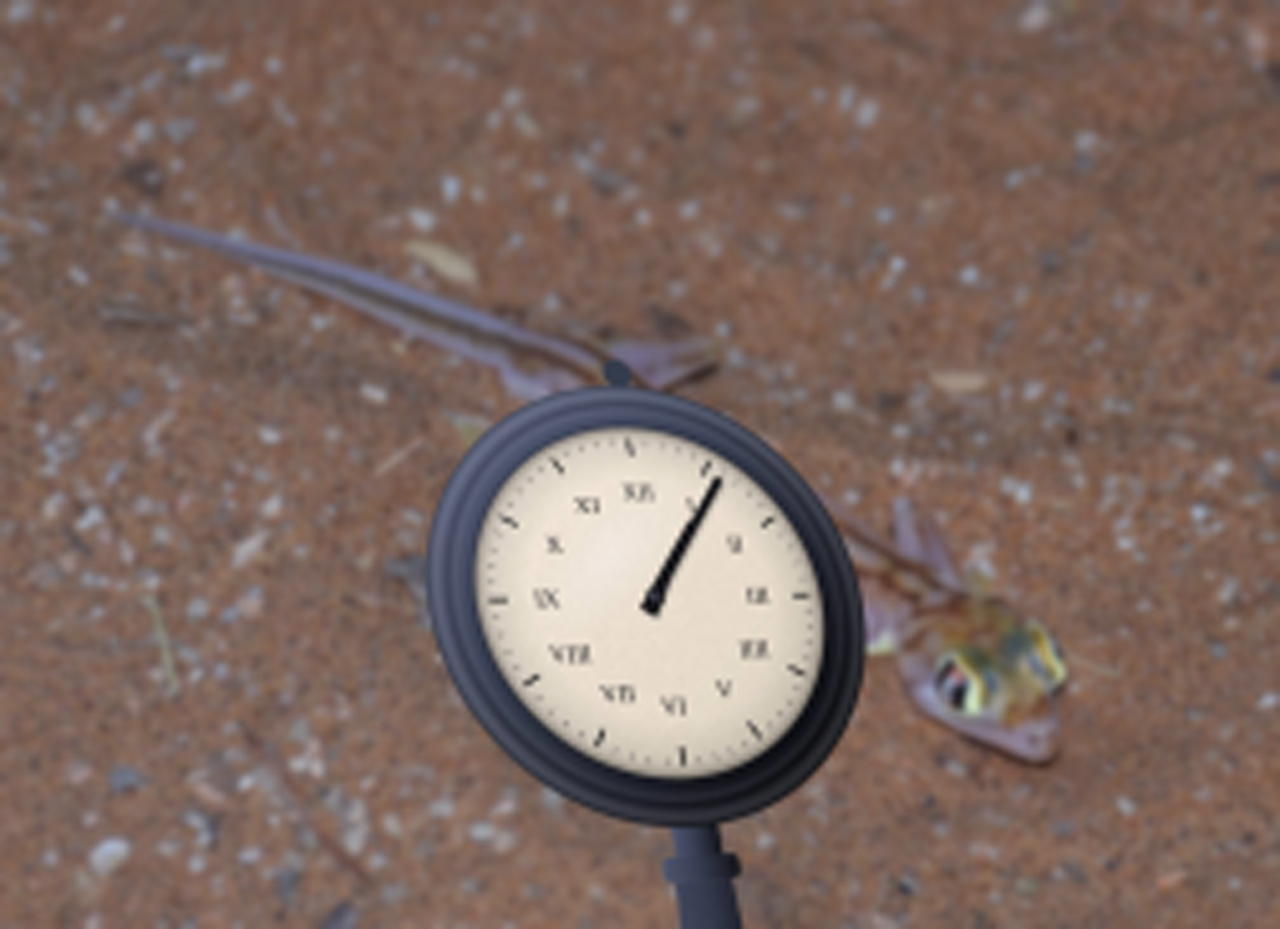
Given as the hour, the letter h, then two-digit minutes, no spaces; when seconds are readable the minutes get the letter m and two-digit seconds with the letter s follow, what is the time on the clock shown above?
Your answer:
1h06
